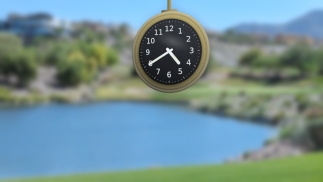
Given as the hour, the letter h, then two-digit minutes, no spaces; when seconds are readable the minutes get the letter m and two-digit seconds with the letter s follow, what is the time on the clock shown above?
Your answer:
4h40
